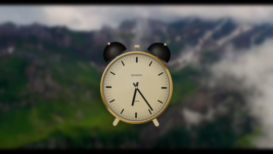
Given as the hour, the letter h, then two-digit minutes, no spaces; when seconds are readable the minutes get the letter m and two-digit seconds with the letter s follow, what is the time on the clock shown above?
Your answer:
6h24
